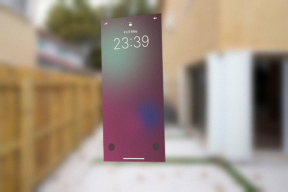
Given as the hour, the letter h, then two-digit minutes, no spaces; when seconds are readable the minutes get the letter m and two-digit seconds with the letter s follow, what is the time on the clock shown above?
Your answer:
23h39
